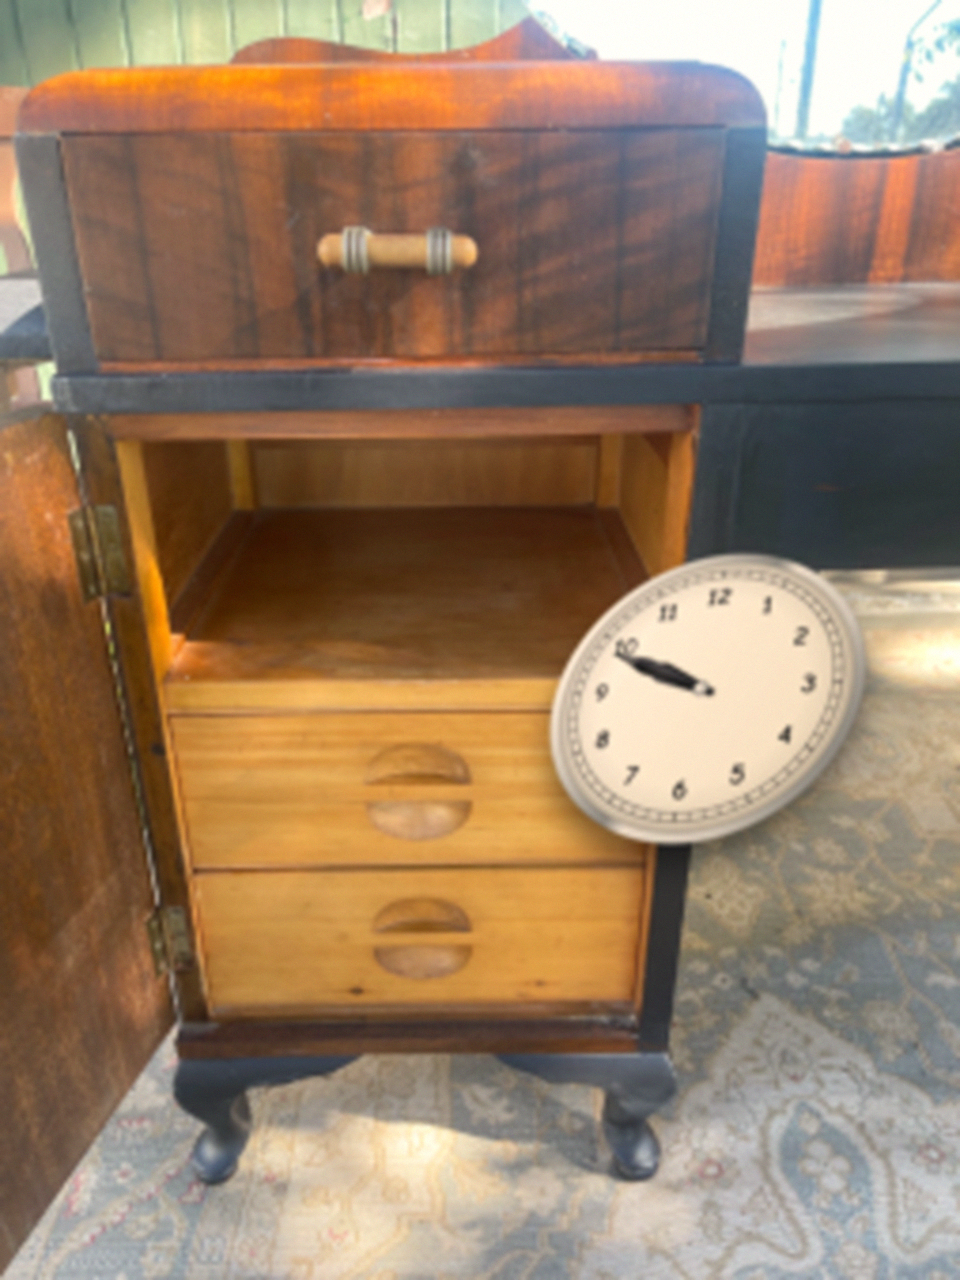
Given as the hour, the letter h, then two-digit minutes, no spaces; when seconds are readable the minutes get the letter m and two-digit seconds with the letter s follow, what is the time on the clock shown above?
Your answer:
9h49
